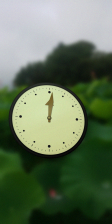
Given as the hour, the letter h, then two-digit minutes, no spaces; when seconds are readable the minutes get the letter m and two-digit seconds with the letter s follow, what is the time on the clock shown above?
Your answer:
12h01
